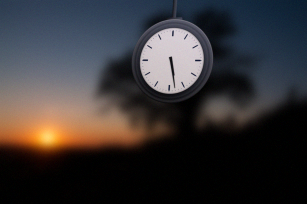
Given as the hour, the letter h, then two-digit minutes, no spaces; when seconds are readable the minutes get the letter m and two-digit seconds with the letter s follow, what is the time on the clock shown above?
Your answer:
5h28
